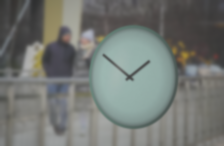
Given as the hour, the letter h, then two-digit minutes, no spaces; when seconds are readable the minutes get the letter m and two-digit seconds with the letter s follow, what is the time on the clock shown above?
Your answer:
1h51
